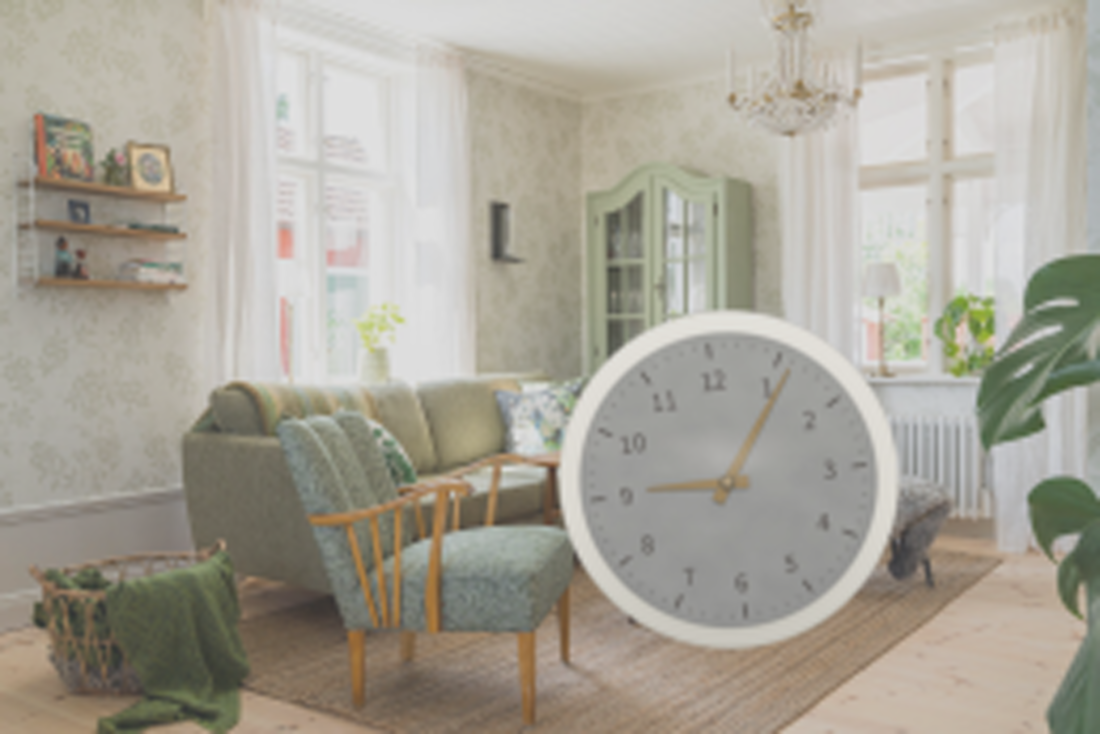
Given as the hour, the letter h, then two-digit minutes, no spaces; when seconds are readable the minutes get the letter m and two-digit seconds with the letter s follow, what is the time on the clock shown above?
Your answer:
9h06
